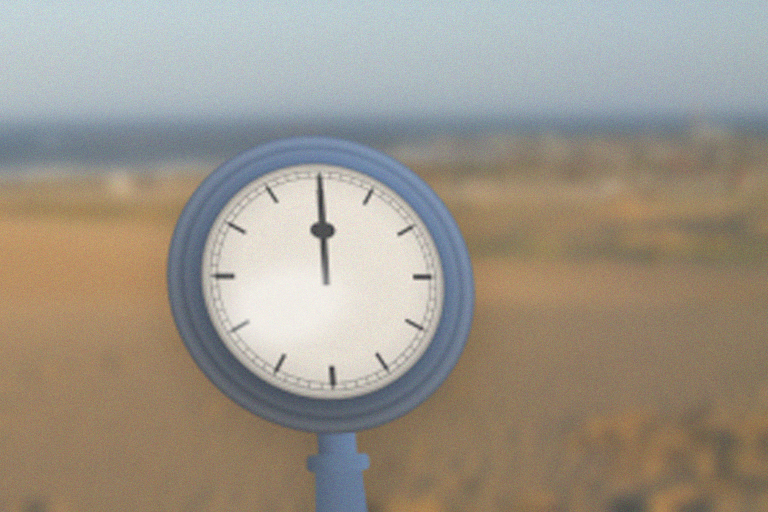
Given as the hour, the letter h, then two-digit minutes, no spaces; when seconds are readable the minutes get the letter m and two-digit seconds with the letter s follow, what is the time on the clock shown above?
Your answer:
12h00
